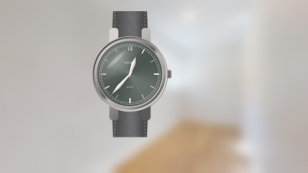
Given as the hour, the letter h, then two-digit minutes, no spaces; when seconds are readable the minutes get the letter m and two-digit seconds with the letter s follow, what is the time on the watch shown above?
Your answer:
12h37
